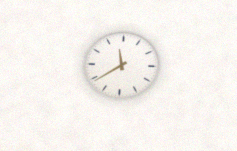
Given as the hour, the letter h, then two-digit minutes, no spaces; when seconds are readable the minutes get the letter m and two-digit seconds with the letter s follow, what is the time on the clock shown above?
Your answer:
11h39
